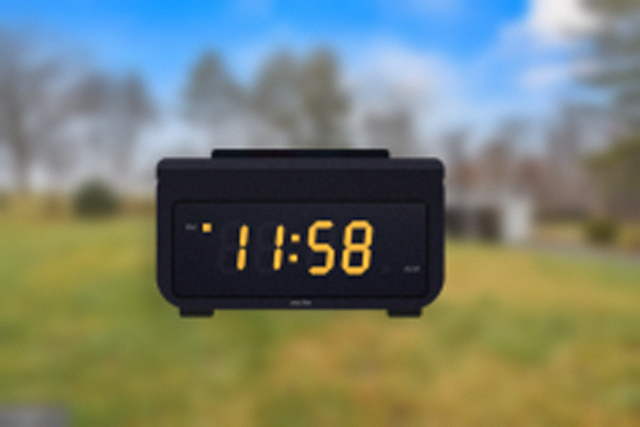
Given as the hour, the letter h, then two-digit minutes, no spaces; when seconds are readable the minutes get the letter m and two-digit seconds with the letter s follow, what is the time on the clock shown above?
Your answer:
11h58
